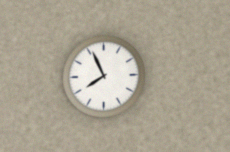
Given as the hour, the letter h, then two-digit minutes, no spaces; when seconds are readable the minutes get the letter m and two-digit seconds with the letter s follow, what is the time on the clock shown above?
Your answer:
7h56
